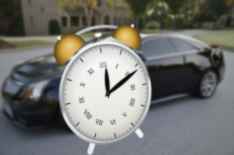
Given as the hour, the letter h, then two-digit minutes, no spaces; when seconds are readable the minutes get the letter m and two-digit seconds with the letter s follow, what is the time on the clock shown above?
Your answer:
12h11
